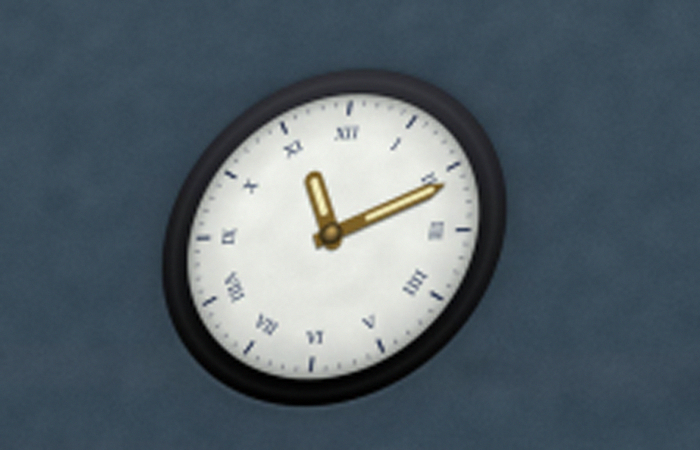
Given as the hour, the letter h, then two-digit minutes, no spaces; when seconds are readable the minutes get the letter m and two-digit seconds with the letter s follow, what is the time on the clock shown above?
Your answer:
11h11
